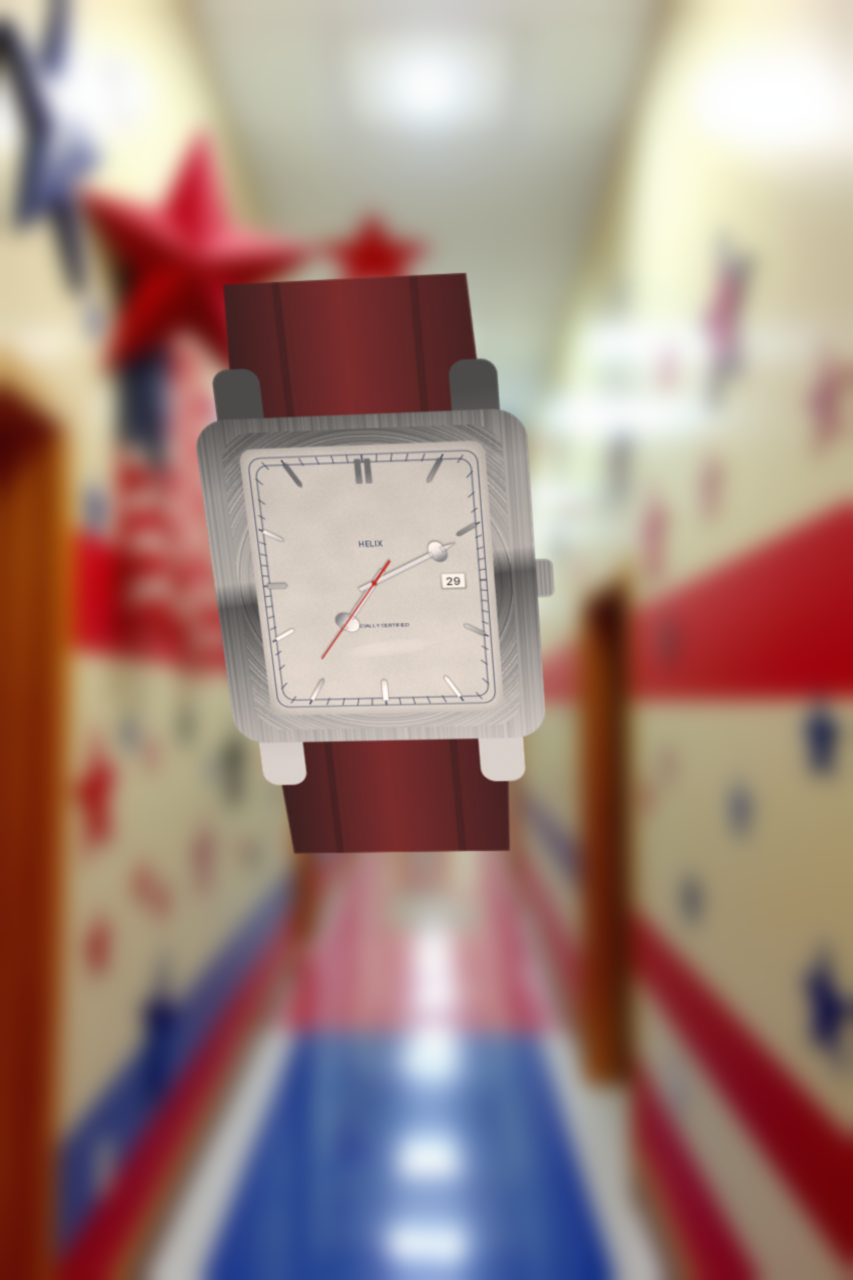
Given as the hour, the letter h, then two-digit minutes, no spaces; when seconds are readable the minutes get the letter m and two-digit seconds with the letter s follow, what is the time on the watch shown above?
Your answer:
7h10m36s
